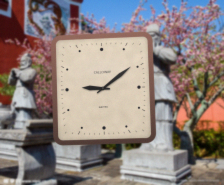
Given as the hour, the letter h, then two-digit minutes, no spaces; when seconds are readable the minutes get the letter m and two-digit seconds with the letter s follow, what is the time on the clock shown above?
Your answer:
9h09
